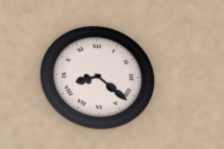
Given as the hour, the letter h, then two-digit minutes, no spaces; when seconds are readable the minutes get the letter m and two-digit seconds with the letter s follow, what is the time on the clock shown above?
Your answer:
8h22
